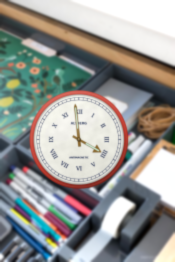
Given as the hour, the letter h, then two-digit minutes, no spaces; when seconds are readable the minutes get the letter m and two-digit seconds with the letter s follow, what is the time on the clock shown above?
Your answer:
3h59
